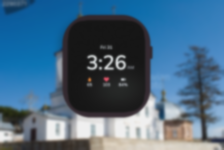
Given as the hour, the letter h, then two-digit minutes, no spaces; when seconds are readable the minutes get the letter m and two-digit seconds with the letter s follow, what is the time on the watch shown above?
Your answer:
3h26
